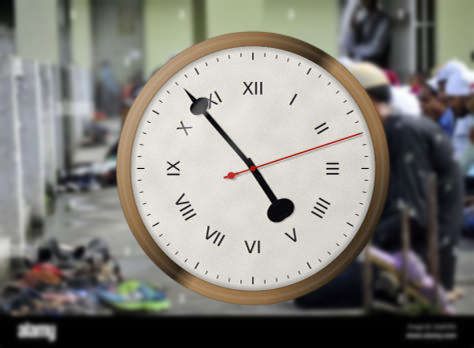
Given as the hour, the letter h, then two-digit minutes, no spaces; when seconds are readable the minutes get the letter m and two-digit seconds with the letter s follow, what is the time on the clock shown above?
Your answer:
4h53m12s
